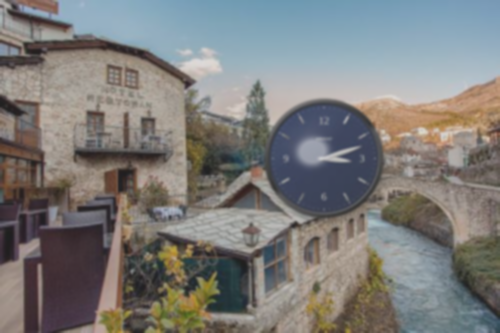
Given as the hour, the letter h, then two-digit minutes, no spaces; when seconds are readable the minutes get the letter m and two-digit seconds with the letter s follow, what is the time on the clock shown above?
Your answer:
3h12
